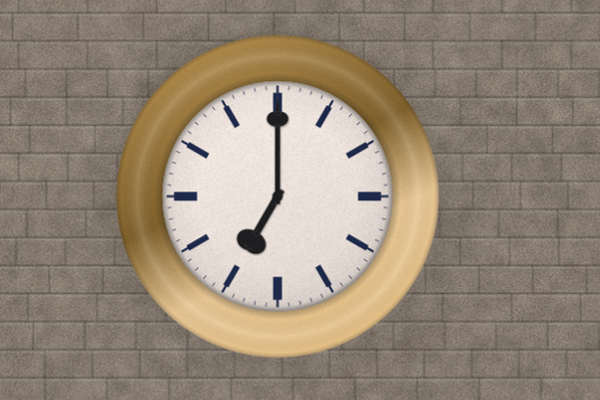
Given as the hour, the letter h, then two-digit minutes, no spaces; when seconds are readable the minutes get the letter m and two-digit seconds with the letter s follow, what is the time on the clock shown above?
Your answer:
7h00
